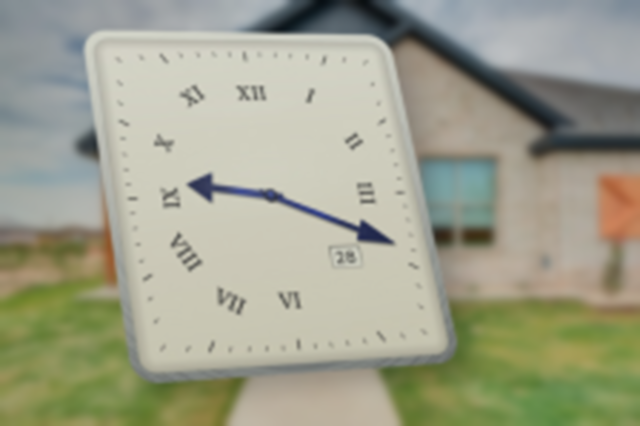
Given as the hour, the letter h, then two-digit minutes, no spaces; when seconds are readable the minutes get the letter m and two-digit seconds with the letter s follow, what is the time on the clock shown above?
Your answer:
9h19
